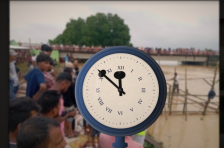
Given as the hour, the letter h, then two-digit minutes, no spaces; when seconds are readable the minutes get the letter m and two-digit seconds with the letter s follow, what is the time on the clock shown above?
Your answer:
11h52
